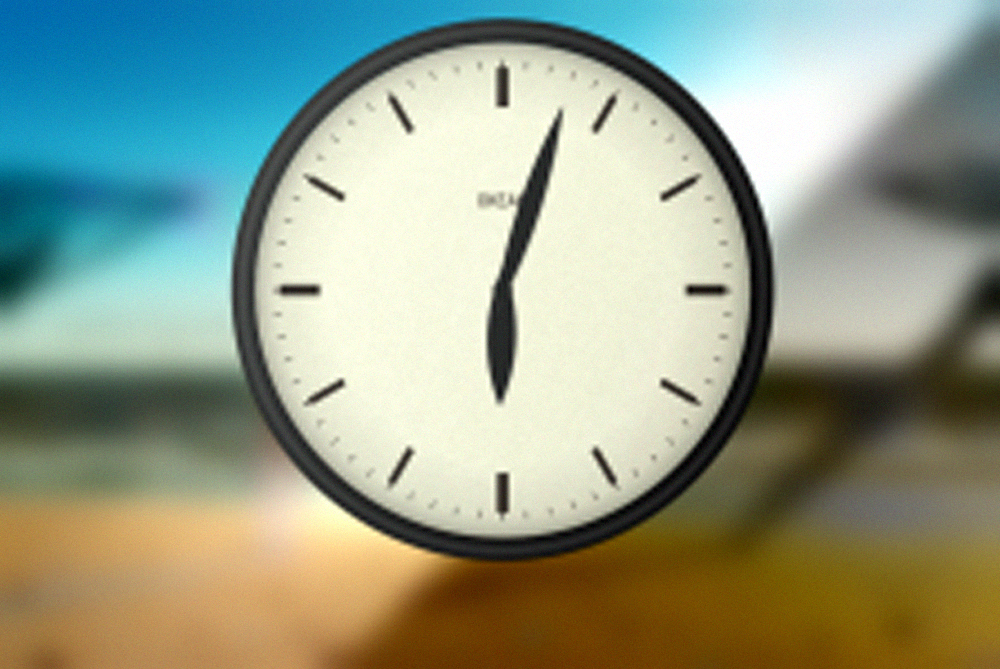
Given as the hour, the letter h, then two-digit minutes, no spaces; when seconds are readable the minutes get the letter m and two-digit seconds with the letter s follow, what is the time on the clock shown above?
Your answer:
6h03
